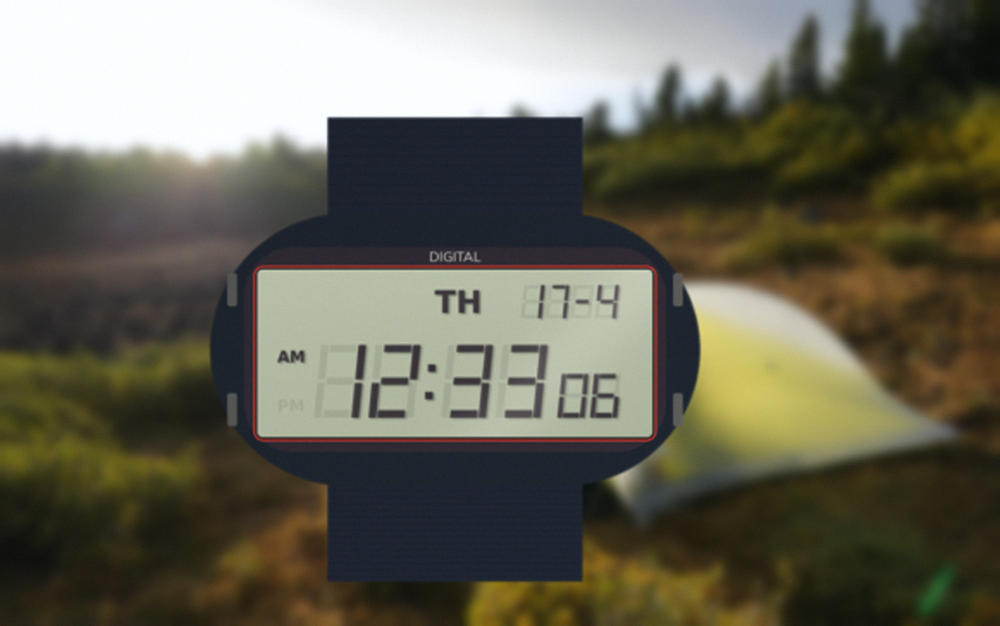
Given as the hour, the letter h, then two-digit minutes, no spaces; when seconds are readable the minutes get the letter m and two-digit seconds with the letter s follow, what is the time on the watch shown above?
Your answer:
12h33m06s
